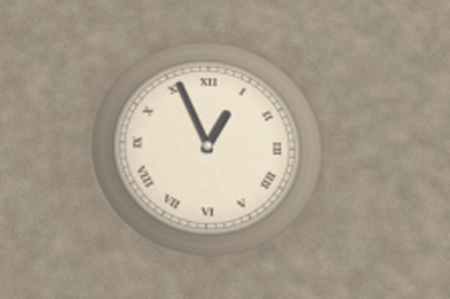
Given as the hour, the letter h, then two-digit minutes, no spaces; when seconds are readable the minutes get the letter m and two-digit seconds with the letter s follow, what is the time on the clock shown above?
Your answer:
12h56
